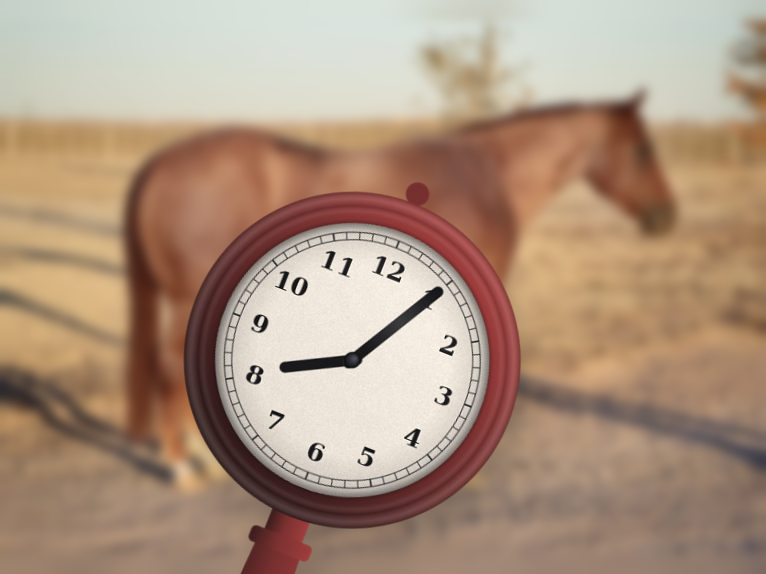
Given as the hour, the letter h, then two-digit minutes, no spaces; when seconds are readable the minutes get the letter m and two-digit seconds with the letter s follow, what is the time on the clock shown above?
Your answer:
8h05
